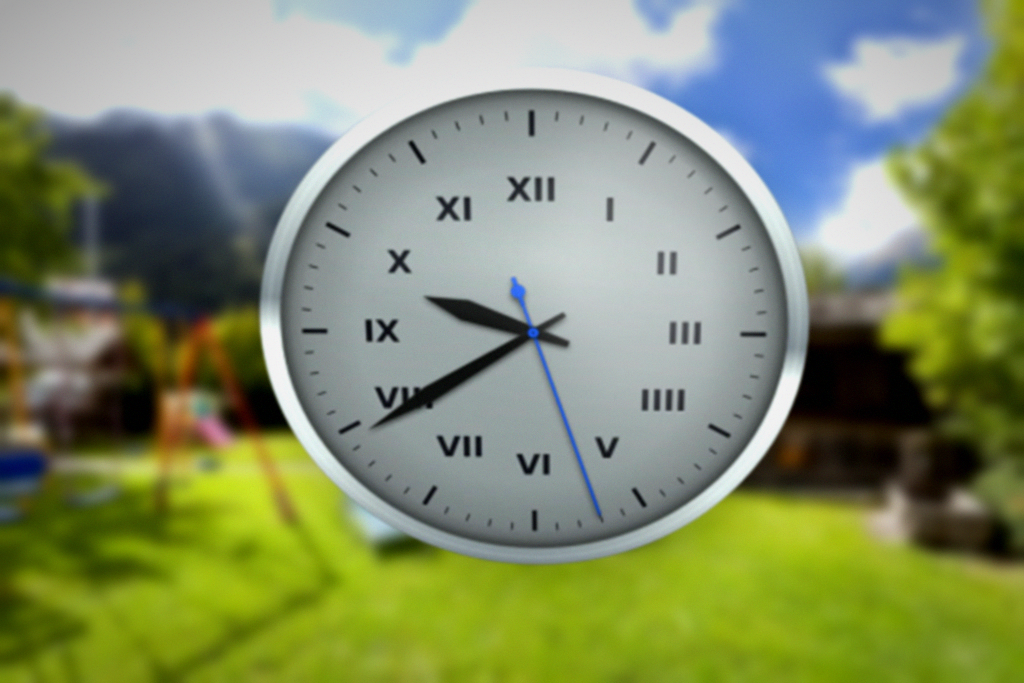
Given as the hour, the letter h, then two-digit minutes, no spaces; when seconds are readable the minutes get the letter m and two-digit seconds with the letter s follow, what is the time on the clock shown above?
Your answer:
9h39m27s
